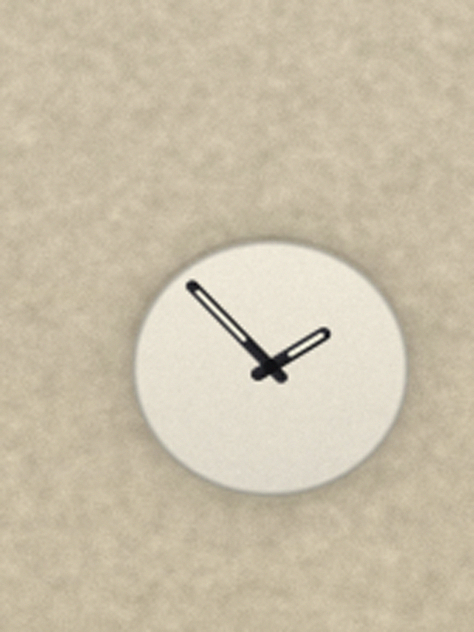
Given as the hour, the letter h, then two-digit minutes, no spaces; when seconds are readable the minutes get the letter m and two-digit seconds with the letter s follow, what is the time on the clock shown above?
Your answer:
1h53
